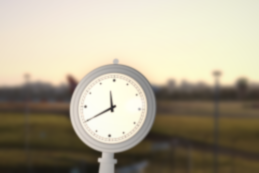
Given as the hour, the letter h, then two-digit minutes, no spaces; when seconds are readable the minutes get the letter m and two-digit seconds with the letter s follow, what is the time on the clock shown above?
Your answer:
11h40
